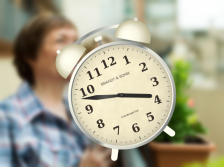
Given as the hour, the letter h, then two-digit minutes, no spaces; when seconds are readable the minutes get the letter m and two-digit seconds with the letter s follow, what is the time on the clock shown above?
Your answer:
3h48
